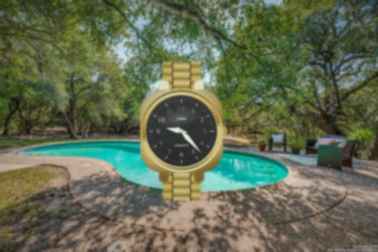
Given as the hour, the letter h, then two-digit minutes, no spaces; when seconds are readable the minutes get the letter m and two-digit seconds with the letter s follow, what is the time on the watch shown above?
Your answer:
9h23
